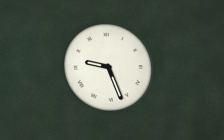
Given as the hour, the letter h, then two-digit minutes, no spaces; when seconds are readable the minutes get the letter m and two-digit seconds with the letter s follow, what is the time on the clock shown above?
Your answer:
9h27
